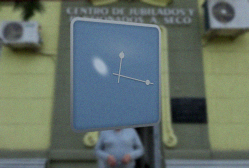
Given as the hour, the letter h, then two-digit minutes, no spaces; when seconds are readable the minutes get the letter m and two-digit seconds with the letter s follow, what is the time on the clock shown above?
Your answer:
12h17
